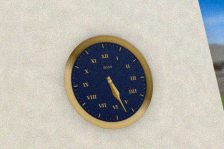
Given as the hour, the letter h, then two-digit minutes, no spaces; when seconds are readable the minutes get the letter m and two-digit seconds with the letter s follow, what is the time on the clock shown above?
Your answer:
5h27
